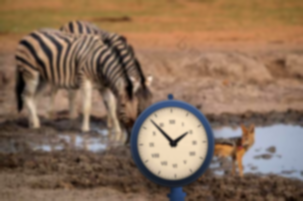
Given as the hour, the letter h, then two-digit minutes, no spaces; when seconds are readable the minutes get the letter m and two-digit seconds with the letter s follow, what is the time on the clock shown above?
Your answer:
1h53
